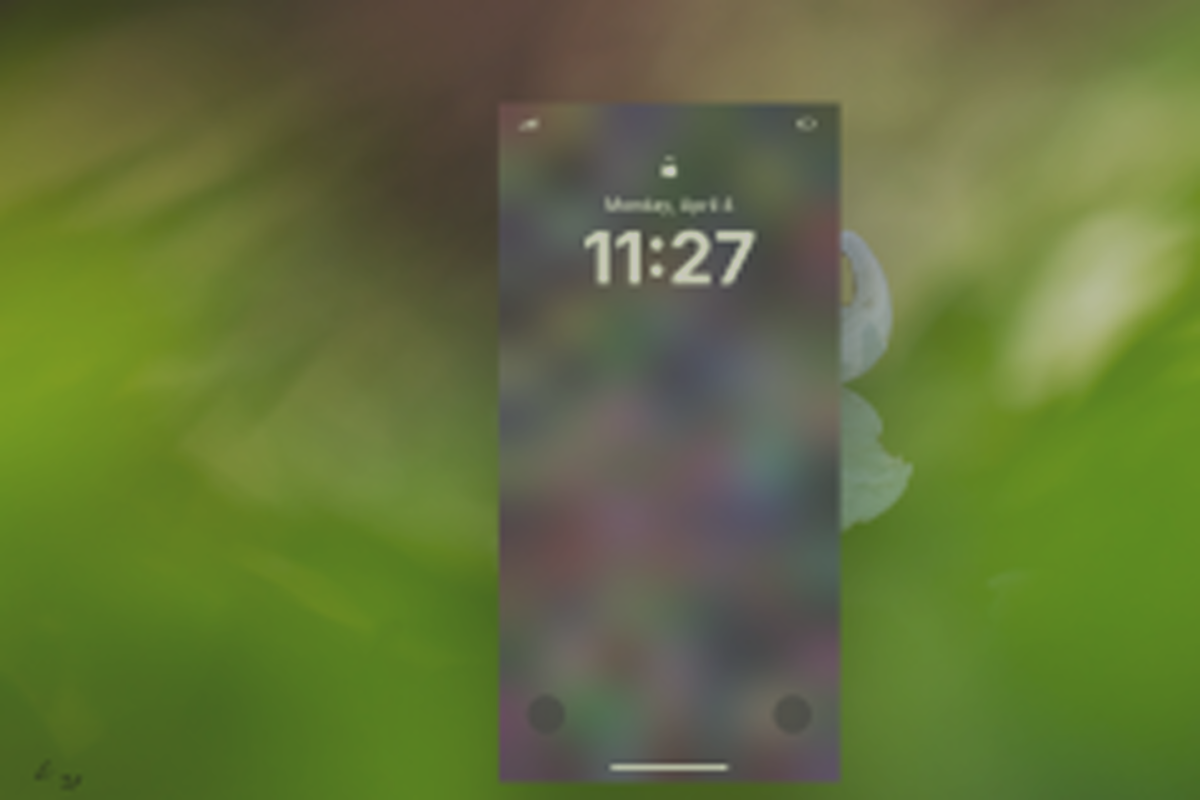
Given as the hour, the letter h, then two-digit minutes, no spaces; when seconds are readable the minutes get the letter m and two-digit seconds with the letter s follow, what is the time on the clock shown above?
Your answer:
11h27
